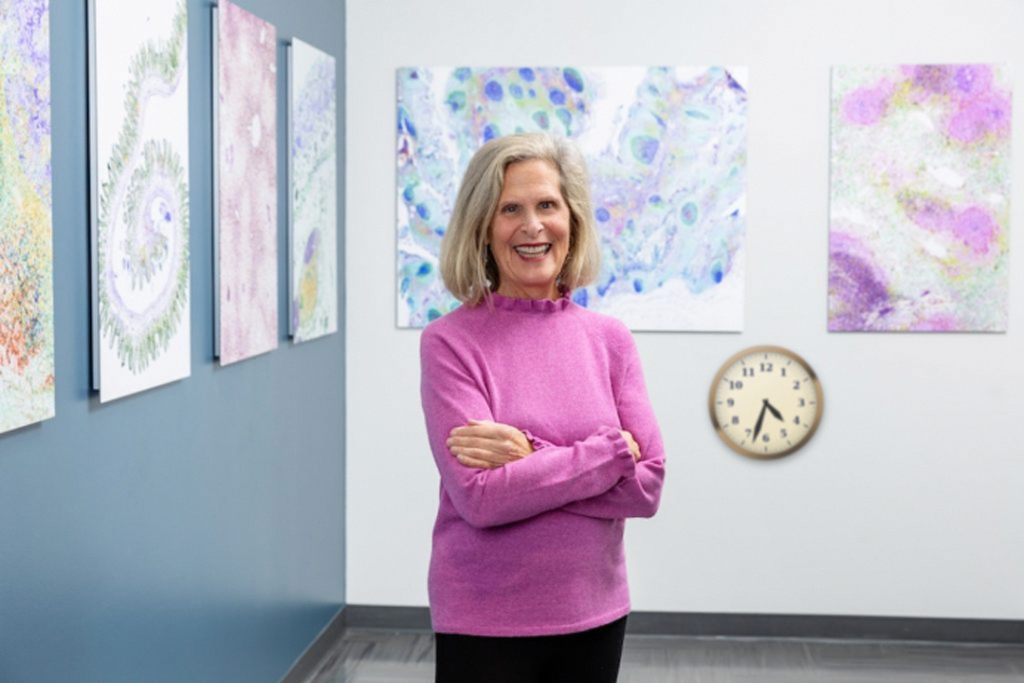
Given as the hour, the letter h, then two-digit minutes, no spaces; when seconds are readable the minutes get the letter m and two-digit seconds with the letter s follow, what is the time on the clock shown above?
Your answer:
4h33
